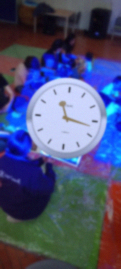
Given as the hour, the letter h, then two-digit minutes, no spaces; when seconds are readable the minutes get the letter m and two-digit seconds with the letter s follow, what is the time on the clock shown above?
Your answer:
11h17
